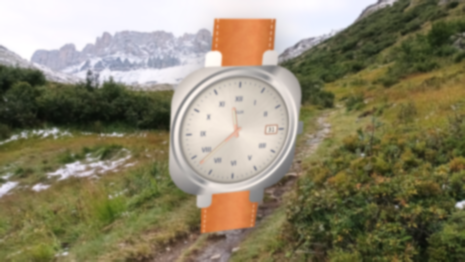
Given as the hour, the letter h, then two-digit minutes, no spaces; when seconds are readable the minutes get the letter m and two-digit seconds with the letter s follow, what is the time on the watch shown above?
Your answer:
11h38
